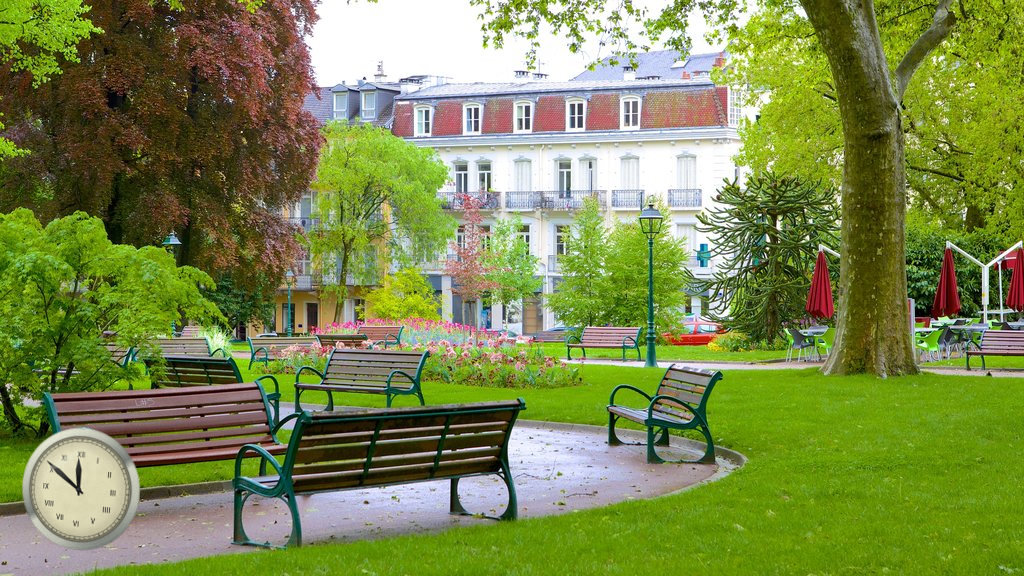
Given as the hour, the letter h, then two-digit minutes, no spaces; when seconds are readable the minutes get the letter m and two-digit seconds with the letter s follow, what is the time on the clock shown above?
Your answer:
11h51
